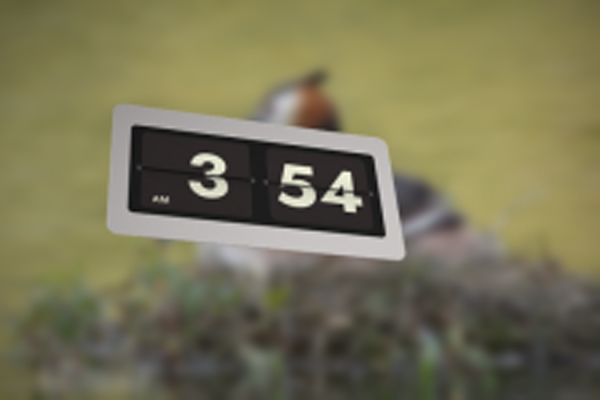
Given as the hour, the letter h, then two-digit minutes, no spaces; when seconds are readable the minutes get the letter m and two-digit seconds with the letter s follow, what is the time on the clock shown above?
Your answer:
3h54
